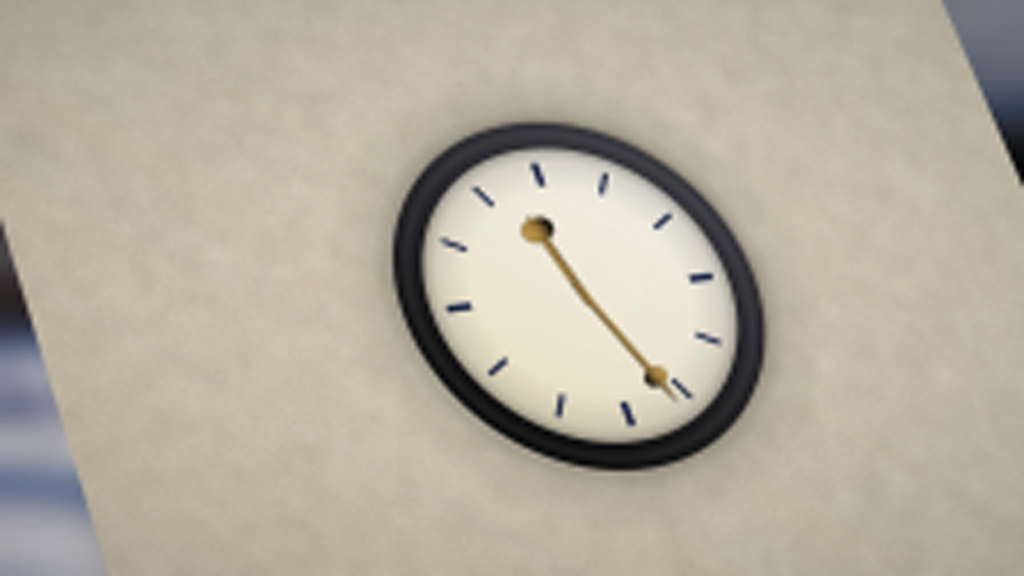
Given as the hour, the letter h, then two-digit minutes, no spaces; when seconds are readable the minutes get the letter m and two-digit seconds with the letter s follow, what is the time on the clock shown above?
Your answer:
11h26
